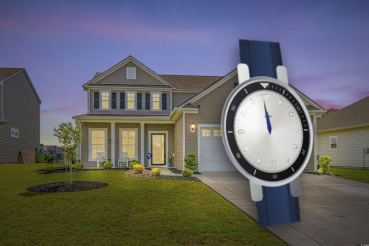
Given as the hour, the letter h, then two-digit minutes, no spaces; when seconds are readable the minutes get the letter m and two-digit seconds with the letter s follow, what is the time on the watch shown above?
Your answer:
11h59
